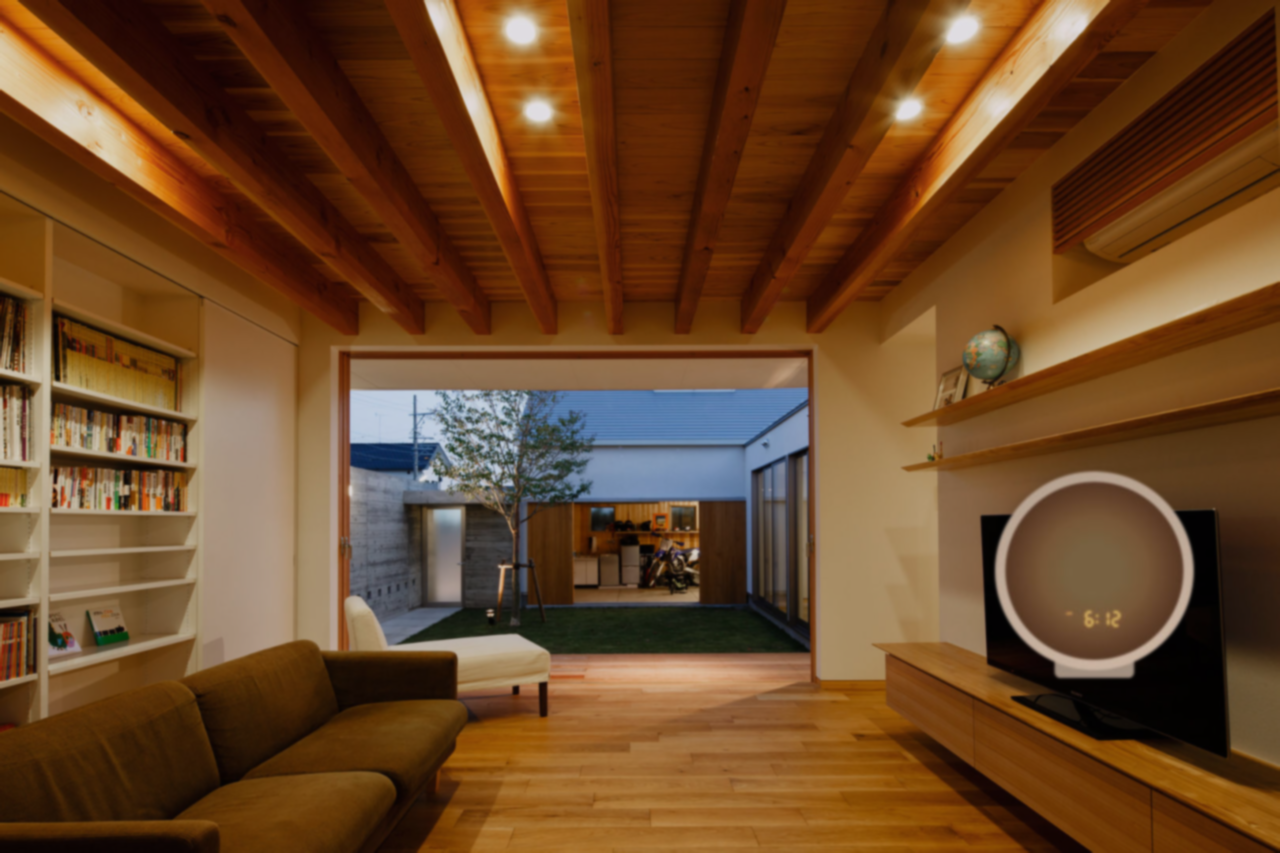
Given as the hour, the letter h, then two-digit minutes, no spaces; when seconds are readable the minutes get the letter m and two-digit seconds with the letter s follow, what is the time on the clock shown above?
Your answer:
6h12
